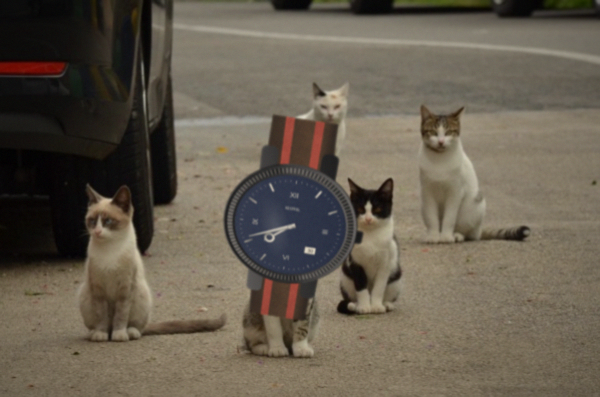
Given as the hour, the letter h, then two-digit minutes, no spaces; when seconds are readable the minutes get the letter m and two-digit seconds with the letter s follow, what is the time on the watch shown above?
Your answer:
7h41
